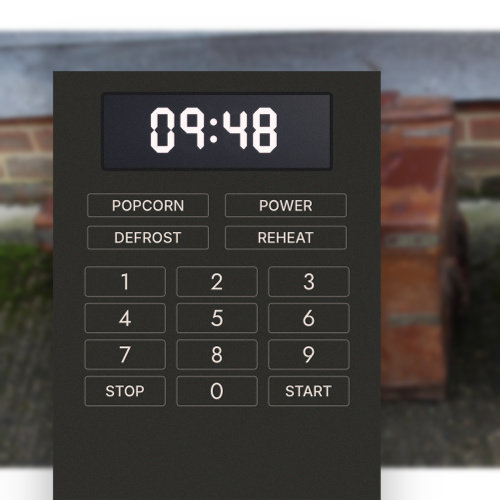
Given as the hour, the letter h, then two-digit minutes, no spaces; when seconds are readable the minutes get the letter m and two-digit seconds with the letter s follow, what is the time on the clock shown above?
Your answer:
9h48
